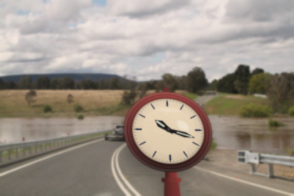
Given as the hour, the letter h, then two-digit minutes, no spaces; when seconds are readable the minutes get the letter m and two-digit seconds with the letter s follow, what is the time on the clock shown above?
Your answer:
10h18
